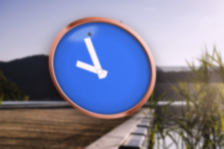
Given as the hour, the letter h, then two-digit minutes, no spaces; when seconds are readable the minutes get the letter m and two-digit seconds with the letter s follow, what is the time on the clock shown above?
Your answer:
9h59
